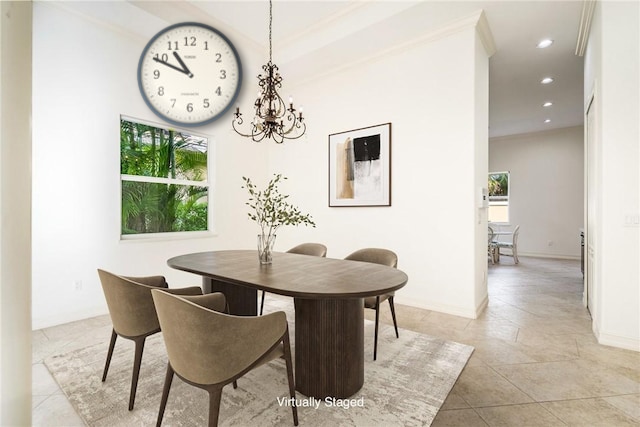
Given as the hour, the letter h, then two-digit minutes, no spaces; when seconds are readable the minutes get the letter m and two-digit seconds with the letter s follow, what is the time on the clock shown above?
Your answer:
10h49
